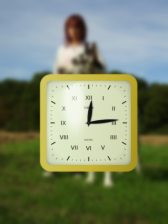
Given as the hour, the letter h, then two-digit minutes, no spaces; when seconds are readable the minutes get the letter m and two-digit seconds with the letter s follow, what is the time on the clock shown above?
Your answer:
12h14
